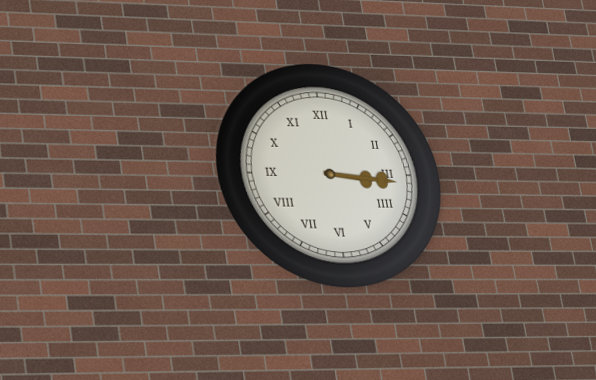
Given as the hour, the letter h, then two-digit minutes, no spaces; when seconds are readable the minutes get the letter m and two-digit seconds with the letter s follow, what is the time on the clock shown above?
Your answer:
3h16
